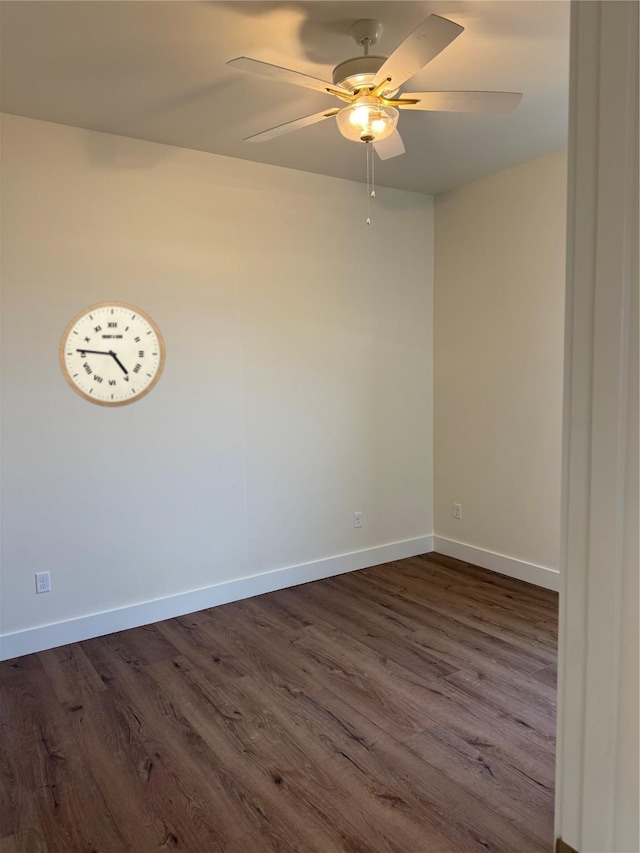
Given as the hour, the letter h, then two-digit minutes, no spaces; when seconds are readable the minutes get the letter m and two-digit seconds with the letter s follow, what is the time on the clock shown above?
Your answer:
4h46
